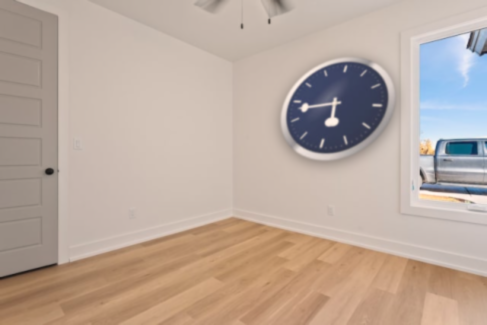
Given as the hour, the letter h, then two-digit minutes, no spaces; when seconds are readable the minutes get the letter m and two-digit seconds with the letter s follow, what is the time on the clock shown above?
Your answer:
5h43
